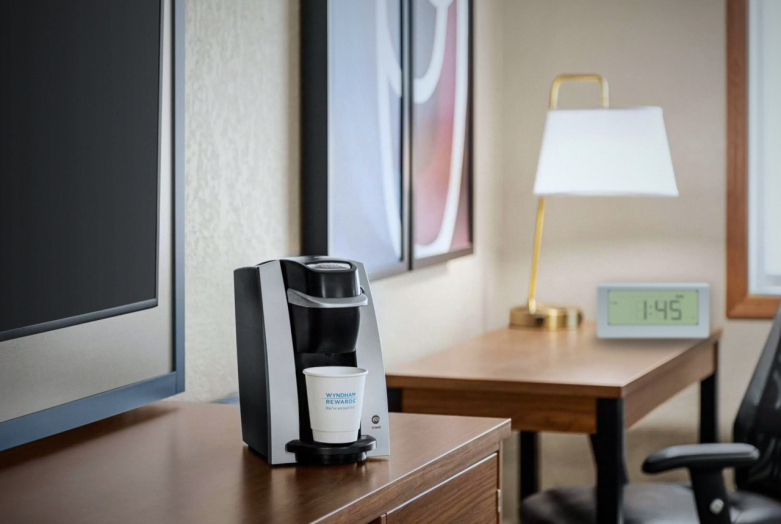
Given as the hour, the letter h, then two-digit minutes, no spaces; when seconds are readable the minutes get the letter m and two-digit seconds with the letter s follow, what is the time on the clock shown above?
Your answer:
1h45
